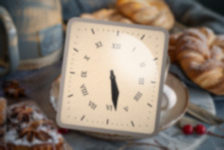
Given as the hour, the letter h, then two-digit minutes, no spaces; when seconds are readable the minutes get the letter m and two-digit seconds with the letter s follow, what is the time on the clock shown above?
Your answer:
5h28
